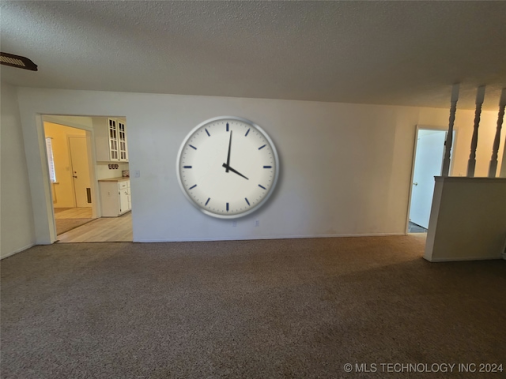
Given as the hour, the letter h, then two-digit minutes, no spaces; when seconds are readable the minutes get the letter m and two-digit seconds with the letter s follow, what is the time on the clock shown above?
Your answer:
4h01
